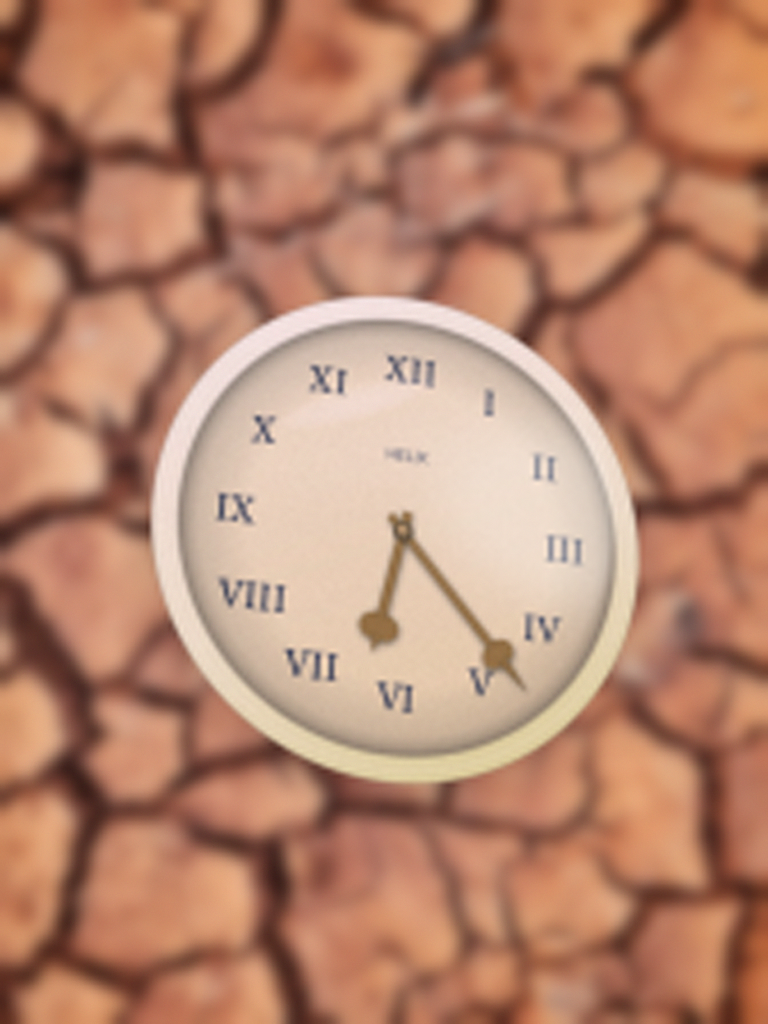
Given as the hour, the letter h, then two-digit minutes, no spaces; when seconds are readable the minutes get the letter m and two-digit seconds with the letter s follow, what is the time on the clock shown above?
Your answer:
6h23
